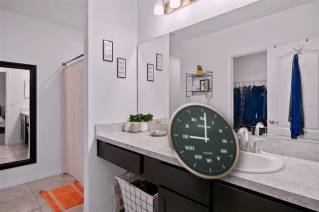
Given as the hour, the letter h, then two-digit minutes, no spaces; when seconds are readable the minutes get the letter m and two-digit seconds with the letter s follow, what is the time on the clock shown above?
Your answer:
9h01
